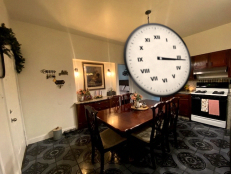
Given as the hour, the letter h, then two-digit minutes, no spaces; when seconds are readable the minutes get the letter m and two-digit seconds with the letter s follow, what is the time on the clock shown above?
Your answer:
3h16
